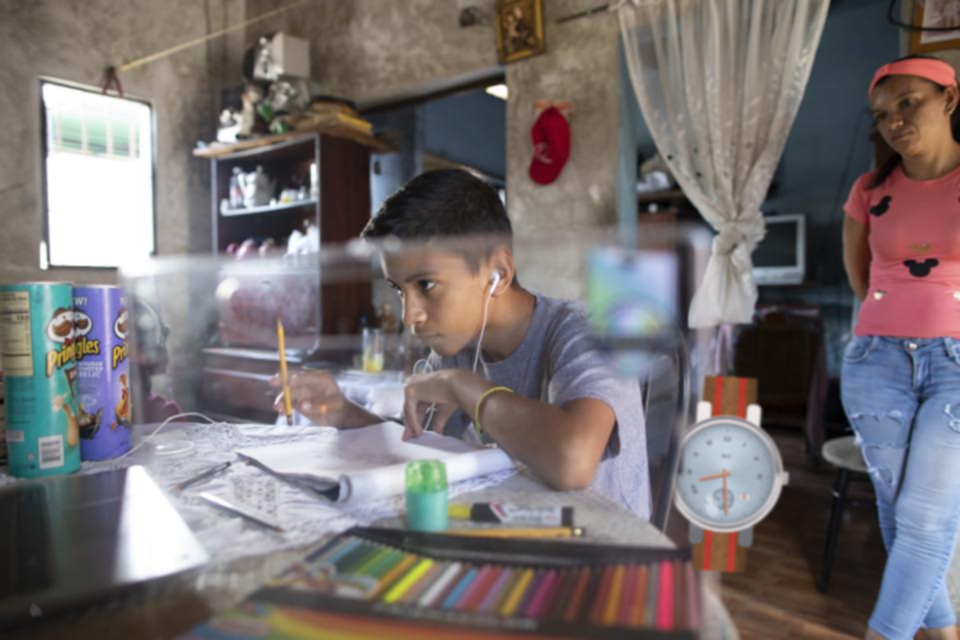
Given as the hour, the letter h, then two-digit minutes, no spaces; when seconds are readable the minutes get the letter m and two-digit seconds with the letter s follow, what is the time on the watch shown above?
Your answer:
8h29
